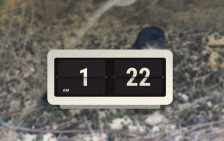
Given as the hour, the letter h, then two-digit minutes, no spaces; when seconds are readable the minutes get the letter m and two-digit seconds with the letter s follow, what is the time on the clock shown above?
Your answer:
1h22
